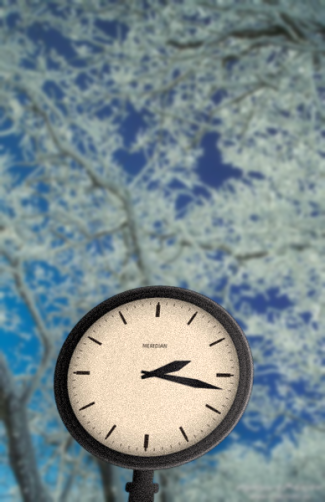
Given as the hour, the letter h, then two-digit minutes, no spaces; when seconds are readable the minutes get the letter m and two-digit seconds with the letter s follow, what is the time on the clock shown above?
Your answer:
2h17
